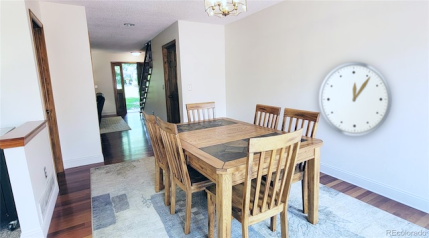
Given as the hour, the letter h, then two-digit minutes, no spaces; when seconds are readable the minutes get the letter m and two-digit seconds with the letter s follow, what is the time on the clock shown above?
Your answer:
12h06
